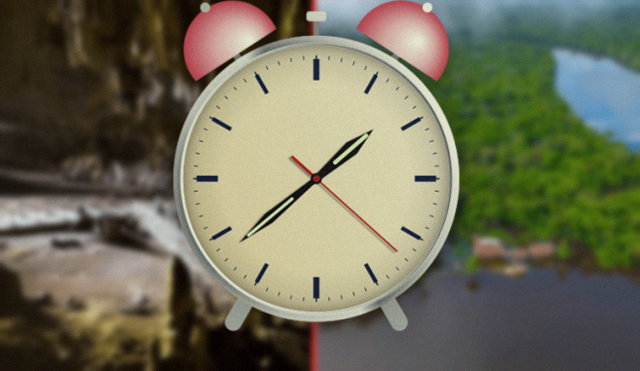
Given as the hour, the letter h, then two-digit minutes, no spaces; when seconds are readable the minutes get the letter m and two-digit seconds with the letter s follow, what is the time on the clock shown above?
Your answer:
1h38m22s
